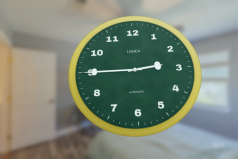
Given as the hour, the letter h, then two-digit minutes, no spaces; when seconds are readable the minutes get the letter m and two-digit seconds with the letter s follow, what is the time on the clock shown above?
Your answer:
2h45
